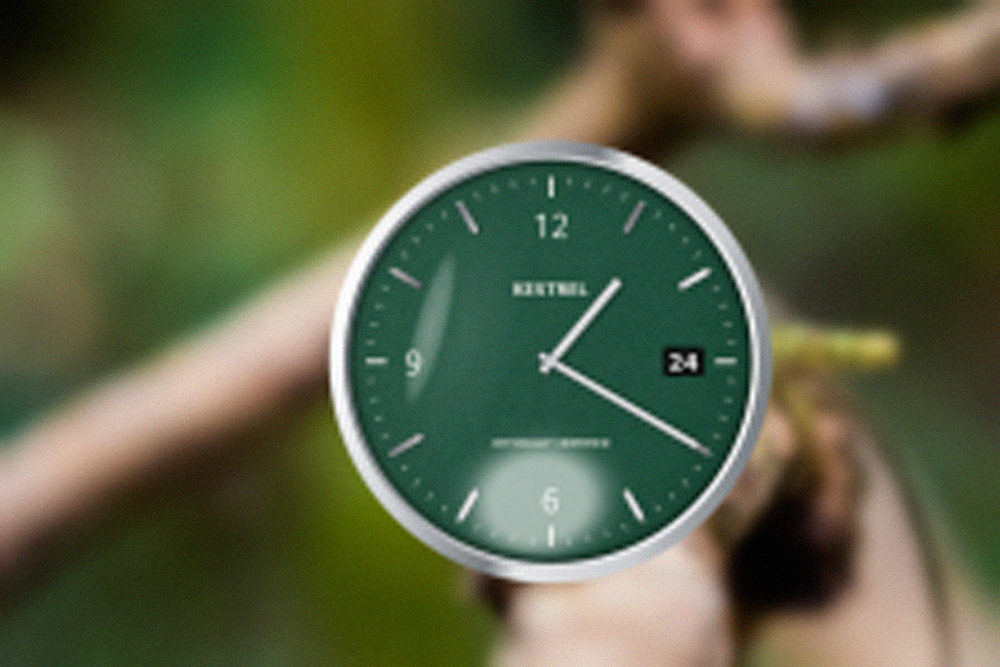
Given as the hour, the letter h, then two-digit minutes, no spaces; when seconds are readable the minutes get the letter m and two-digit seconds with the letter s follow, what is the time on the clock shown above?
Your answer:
1h20
